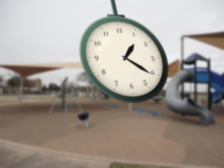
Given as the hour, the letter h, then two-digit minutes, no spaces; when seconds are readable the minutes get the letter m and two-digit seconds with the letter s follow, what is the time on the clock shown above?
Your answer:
1h21
